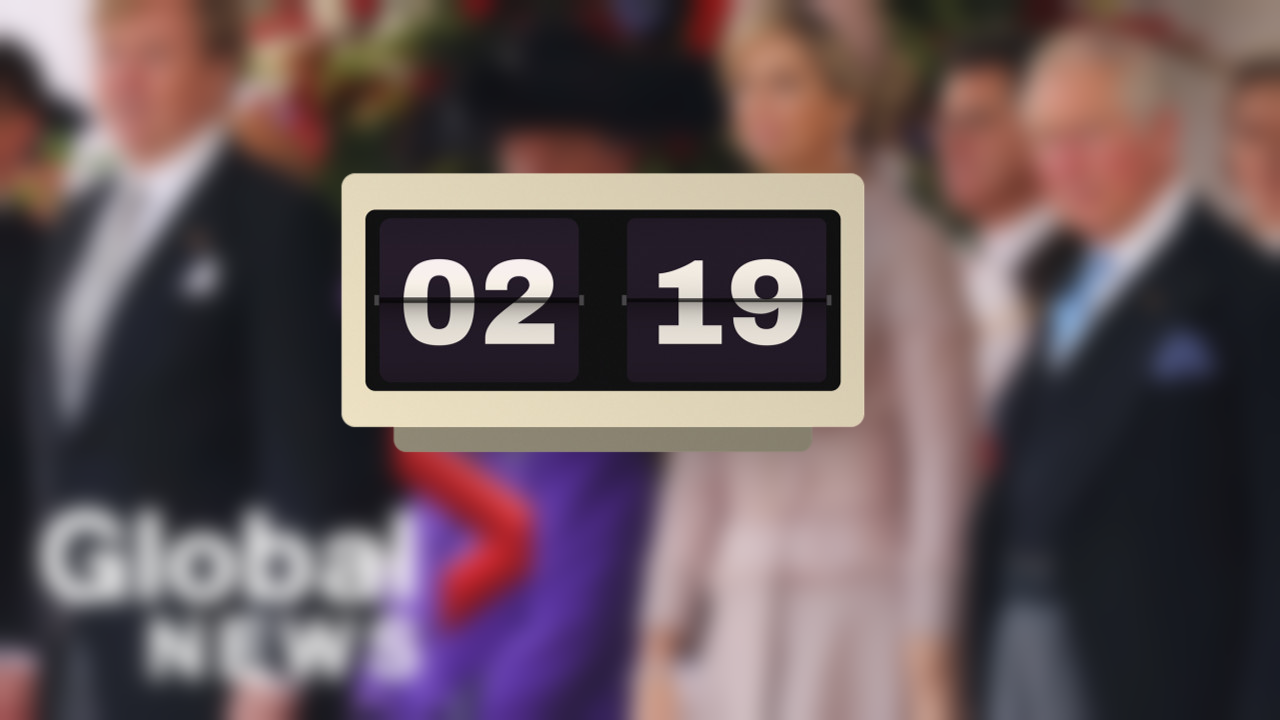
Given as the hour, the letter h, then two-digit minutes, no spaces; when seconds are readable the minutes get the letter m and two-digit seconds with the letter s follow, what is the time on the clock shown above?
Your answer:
2h19
